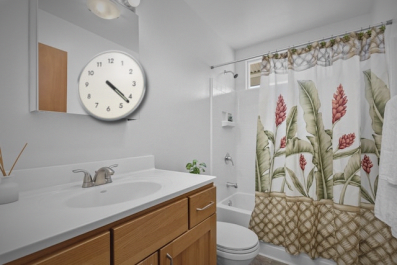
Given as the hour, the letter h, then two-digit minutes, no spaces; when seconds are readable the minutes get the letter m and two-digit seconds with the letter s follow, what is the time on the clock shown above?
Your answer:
4h22
